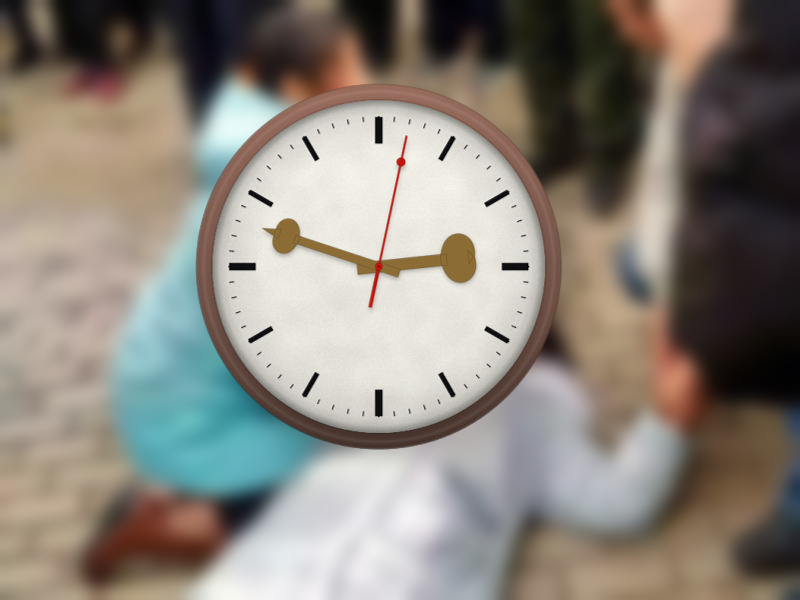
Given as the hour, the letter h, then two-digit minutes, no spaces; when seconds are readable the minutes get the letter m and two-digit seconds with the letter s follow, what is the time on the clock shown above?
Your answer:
2h48m02s
